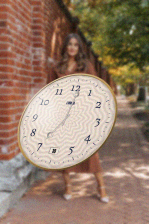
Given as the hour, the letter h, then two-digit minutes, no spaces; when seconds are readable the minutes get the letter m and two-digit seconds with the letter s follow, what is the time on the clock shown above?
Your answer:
7h01
